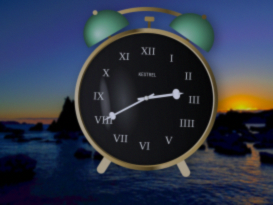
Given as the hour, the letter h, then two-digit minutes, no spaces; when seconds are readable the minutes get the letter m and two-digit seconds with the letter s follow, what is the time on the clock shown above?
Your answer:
2h40
